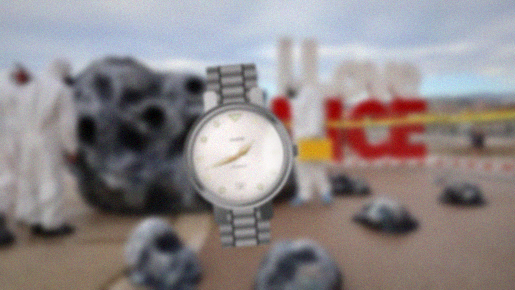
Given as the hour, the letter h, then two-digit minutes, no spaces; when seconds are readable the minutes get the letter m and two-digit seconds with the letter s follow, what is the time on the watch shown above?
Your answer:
1h42
